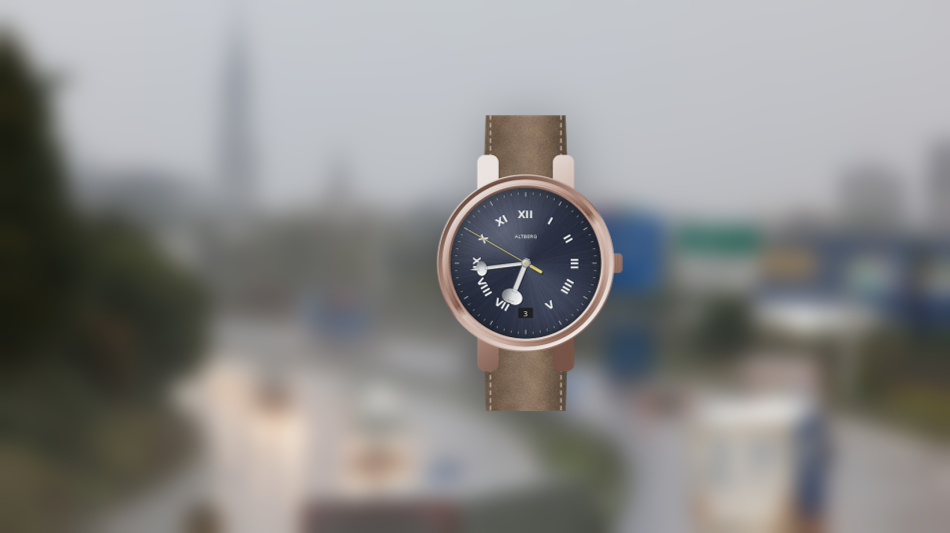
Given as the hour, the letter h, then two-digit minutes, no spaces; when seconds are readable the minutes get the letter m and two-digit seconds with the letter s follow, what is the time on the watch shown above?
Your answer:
6h43m50s
